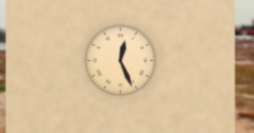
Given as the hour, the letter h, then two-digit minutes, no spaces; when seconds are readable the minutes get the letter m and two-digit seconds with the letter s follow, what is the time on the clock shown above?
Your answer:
12h26
